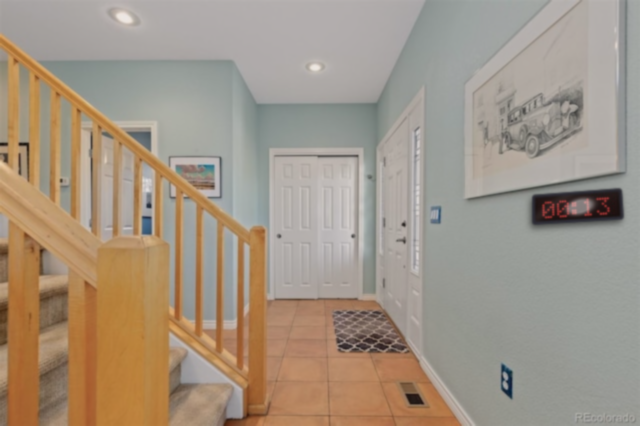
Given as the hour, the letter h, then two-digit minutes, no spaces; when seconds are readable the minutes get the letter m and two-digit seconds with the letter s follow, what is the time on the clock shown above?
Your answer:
0h13
